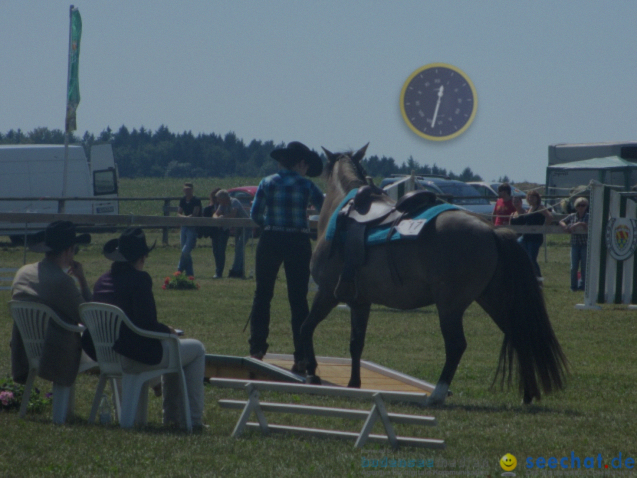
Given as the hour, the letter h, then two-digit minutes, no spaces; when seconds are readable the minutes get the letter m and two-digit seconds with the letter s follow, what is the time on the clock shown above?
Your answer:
12h33
